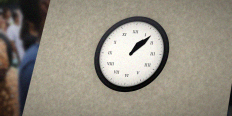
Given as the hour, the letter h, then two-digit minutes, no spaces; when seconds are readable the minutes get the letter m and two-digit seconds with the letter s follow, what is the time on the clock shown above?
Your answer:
1h07
